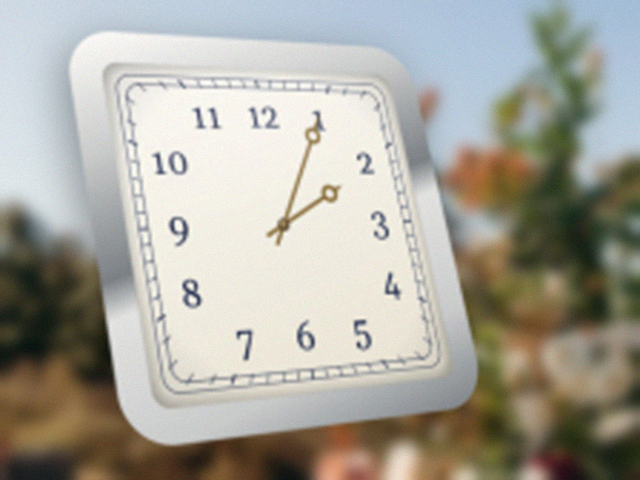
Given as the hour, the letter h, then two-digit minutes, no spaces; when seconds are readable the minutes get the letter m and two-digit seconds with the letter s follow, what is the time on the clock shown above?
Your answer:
2h05
